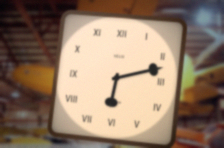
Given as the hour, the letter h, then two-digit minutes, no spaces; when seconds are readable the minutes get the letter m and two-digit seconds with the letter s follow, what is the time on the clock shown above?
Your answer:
6h12
